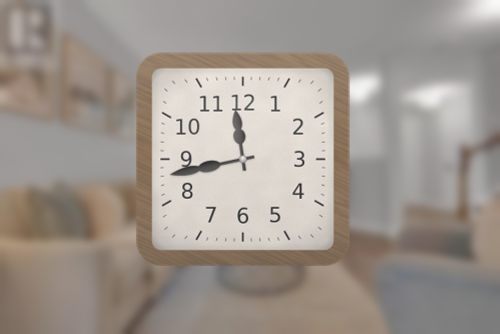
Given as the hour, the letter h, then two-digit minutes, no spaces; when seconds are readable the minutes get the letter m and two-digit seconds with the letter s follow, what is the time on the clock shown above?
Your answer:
11h43
